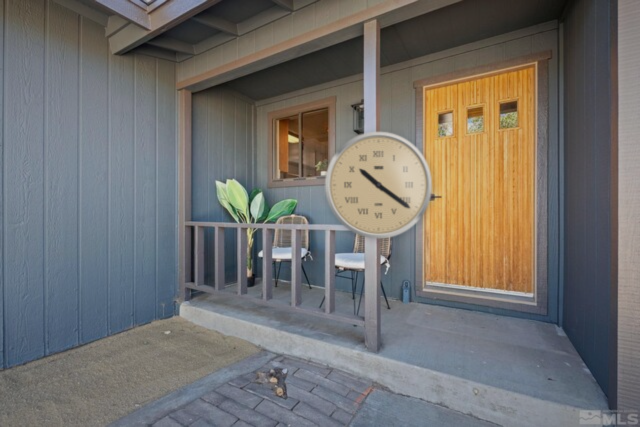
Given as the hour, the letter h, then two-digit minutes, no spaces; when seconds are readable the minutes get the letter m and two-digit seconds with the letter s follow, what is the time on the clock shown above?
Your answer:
10h21
